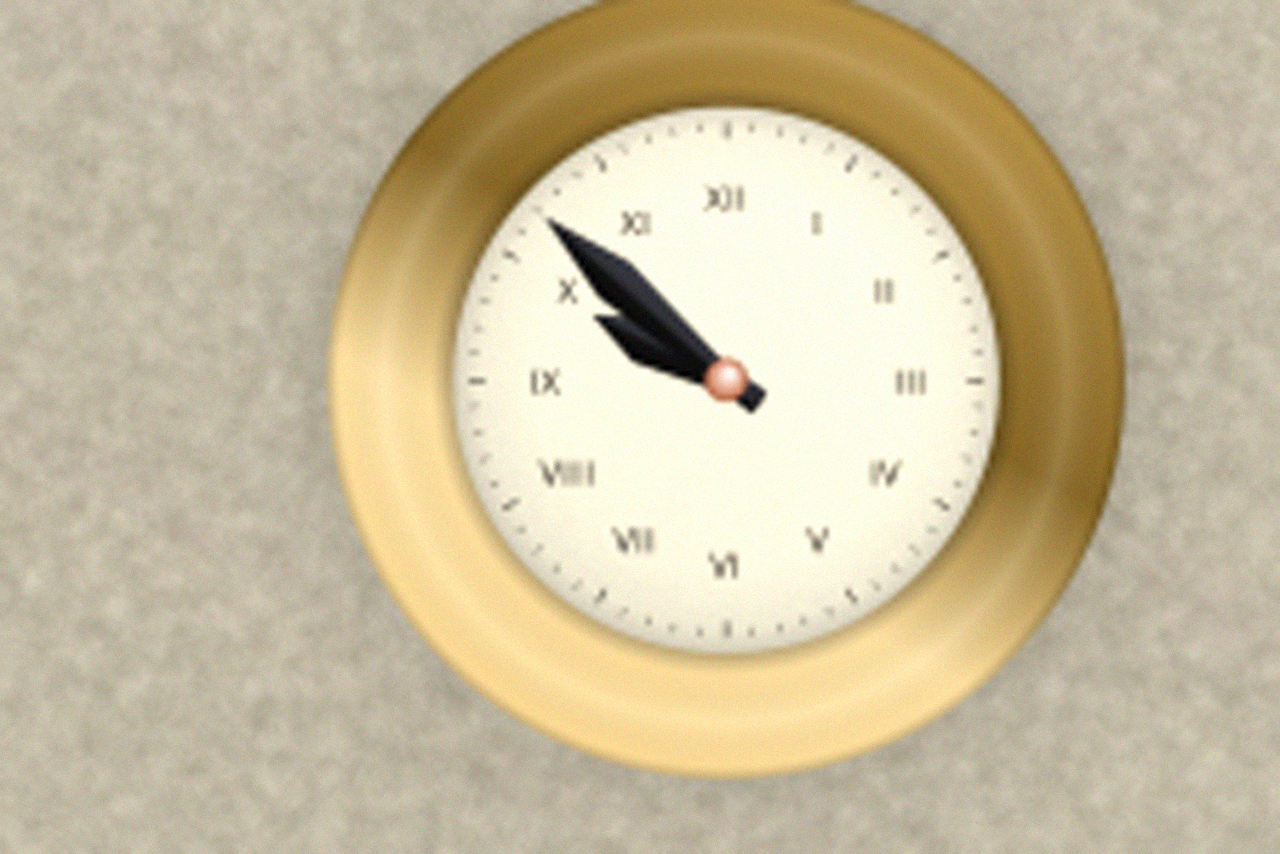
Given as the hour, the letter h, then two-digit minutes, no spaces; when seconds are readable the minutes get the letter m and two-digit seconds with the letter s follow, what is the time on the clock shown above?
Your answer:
9h52
